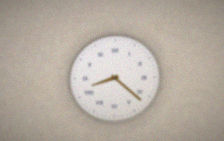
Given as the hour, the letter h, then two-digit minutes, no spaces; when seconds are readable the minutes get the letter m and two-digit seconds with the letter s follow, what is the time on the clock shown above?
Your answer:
8h22
